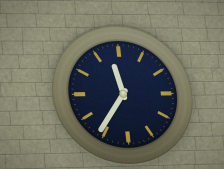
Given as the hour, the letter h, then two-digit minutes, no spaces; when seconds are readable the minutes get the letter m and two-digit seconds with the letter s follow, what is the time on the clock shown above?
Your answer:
11h36
